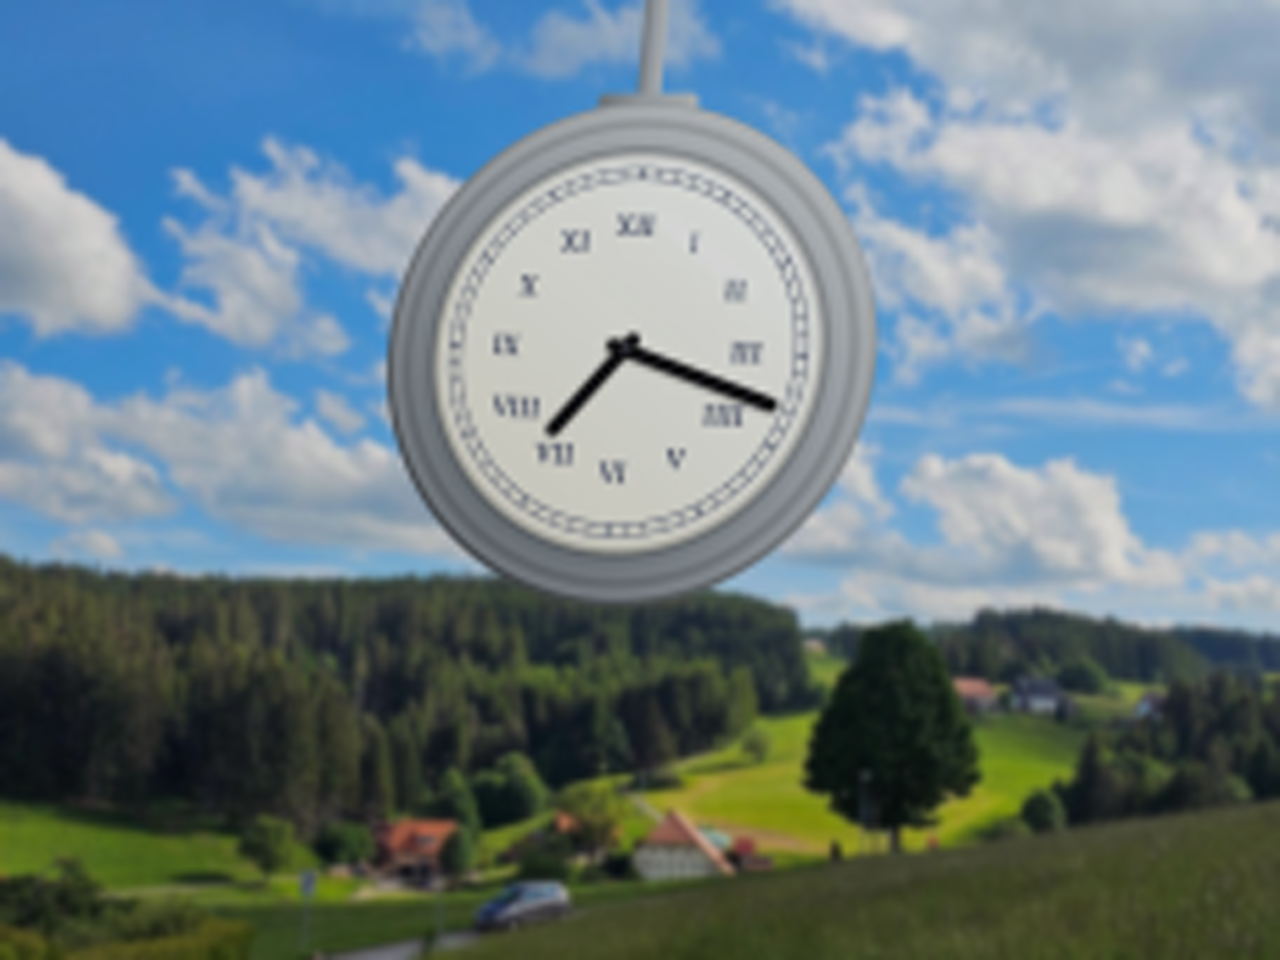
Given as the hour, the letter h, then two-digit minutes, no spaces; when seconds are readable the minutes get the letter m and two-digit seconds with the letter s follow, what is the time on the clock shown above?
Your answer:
7h18
